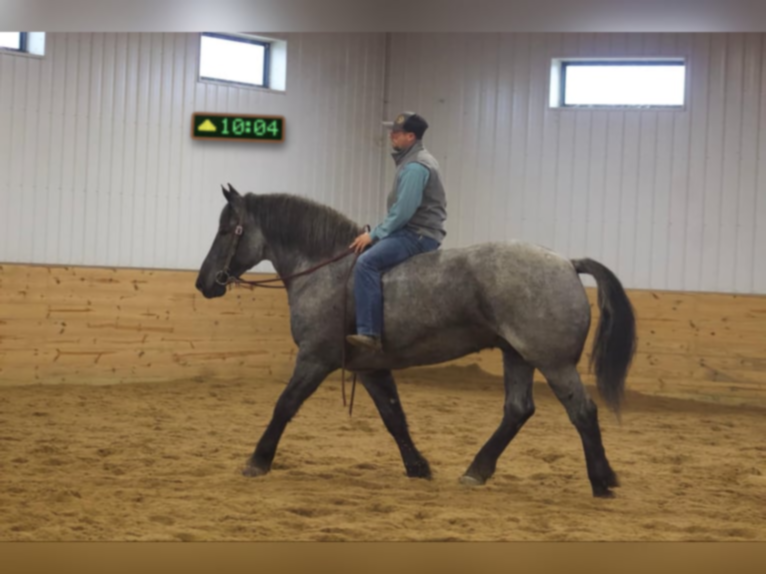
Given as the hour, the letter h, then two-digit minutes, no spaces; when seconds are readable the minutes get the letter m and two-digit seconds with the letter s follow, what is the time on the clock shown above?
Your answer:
10h04
